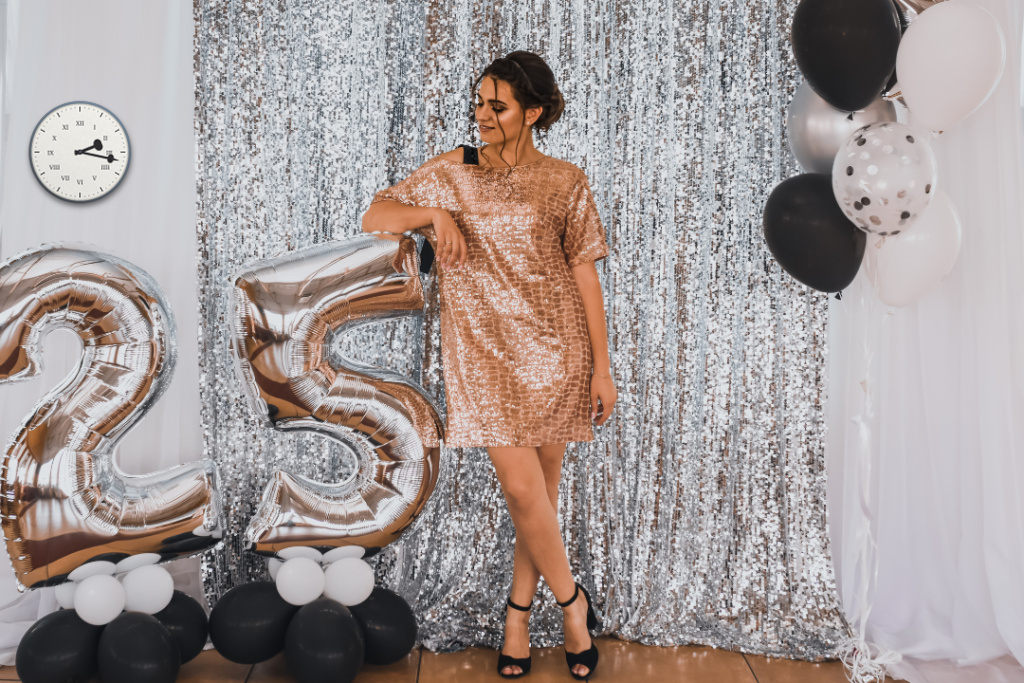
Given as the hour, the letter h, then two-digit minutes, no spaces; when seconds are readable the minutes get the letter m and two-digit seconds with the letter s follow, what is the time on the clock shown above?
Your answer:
2h17
